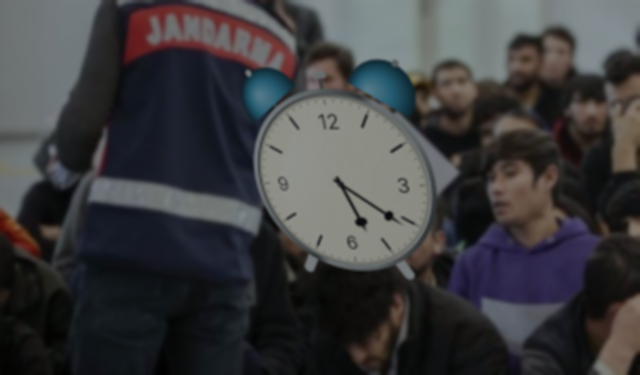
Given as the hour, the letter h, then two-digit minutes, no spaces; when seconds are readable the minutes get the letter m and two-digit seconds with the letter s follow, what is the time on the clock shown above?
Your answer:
5h21
